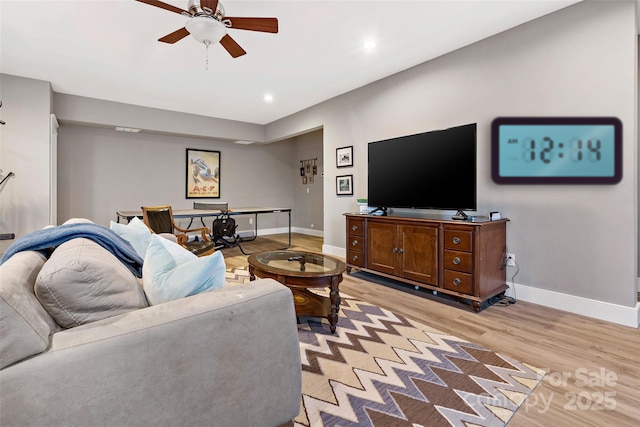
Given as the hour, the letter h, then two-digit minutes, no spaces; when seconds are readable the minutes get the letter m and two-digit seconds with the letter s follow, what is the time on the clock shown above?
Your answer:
12h14
